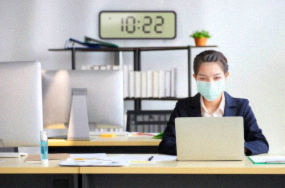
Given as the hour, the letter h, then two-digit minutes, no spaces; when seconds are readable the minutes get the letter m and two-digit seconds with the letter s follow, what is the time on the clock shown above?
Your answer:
10h22
